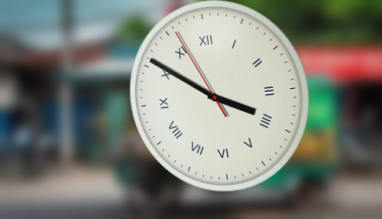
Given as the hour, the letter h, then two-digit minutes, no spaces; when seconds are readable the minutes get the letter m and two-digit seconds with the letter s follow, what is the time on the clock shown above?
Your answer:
3h50m56s
